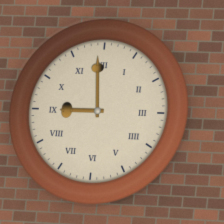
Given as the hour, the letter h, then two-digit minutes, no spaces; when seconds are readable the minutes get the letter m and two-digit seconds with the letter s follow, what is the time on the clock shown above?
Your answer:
8h59
